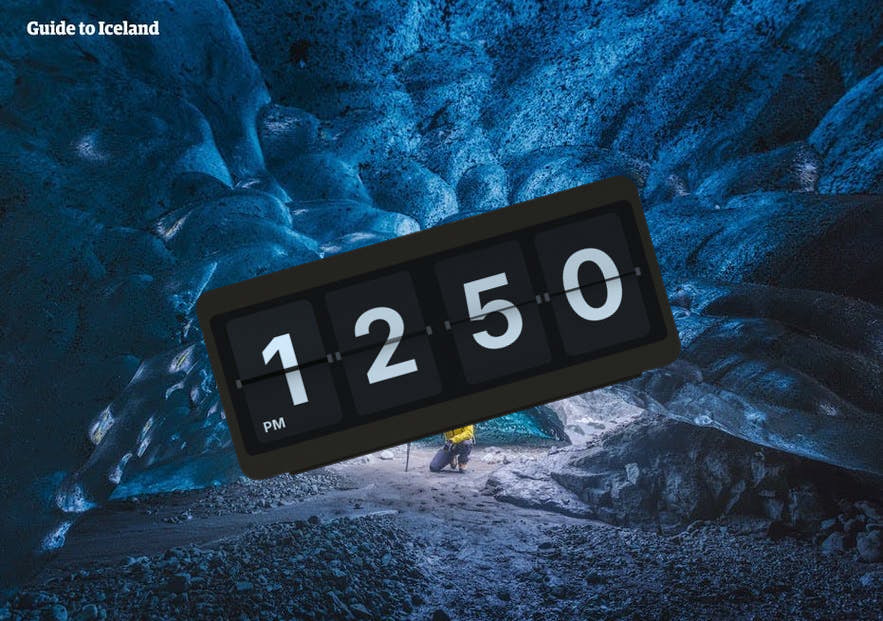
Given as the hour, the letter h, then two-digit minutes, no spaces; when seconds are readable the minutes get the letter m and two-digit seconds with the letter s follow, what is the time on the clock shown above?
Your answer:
12h50
